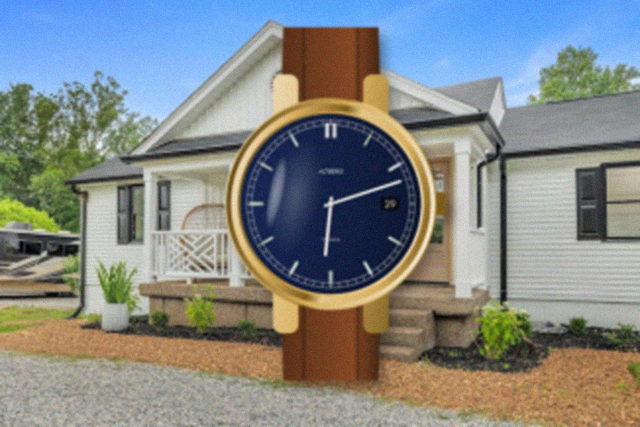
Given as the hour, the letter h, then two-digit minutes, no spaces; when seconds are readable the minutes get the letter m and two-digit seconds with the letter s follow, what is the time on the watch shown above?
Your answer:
6h12
